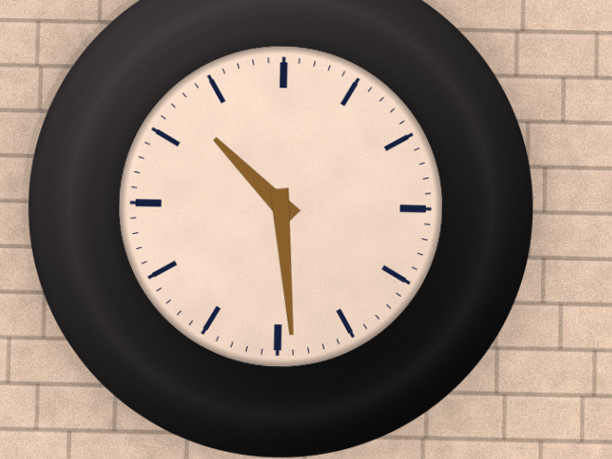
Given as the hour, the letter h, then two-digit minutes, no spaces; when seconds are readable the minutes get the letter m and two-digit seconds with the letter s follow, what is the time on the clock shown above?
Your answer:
10h29
